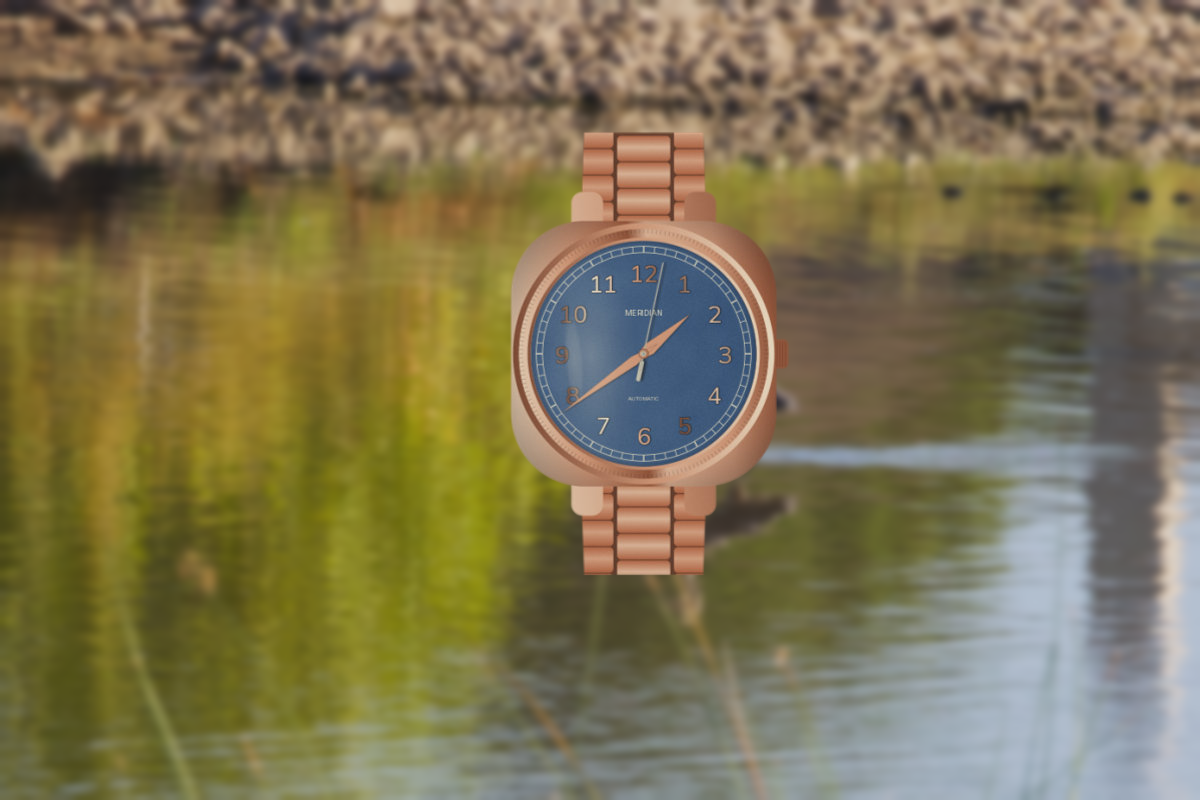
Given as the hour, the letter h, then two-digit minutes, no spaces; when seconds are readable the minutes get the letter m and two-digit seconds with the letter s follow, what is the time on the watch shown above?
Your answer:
1h39m02s
